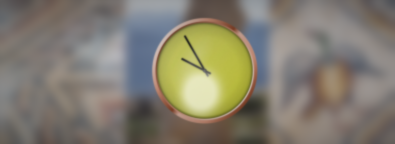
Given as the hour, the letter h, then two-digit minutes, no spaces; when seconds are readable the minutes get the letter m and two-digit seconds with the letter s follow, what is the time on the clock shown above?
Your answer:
9h55
